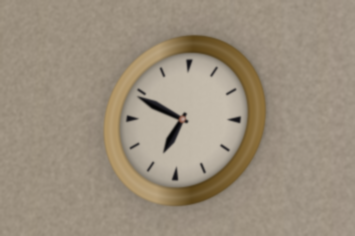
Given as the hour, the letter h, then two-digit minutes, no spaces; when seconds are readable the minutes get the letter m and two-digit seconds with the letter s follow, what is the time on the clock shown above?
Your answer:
6h49
